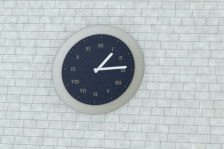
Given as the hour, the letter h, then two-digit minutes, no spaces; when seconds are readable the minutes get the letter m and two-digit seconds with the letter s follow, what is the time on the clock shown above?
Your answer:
1h14
